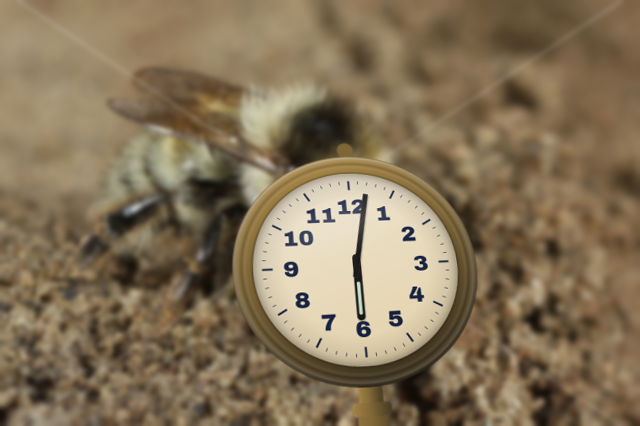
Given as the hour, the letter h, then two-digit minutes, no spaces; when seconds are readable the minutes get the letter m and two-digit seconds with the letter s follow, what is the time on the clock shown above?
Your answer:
6h02
